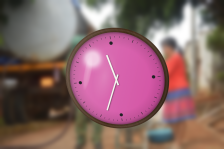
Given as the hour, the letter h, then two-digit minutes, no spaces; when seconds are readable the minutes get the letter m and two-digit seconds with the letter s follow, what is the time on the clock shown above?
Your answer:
11h34
